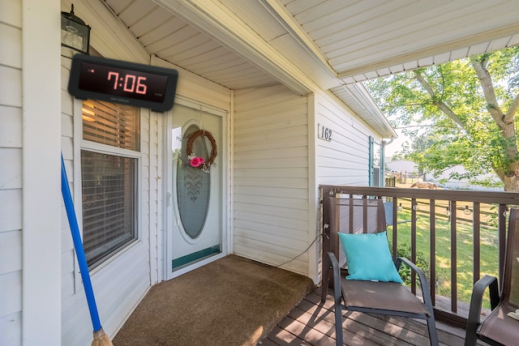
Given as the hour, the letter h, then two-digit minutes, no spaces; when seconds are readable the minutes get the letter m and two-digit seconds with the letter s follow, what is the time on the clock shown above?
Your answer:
7h06
